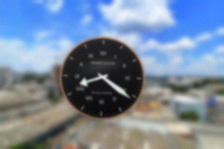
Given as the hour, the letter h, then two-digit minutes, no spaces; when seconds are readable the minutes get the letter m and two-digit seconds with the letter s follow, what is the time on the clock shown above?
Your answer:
8h21
